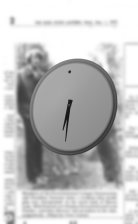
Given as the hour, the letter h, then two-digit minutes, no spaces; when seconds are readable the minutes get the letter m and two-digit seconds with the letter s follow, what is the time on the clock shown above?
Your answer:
6h31
